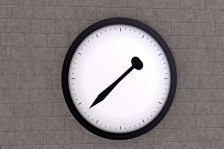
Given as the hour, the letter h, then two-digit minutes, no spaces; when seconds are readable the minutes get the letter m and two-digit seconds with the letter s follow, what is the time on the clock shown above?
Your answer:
1h38
